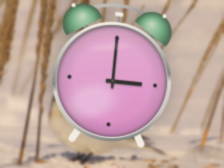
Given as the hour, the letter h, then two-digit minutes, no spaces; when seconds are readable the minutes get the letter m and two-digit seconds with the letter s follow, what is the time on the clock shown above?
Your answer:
3h00
